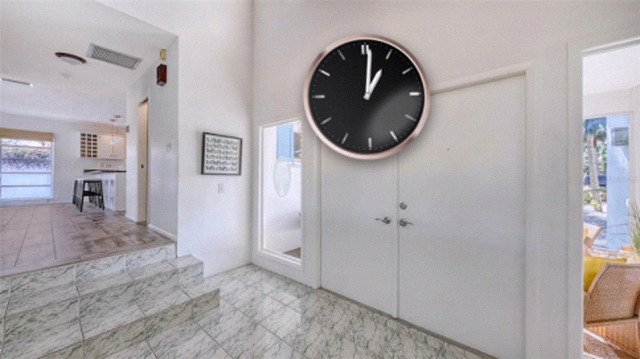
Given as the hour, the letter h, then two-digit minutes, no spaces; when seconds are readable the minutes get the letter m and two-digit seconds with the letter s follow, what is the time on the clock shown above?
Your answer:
1h01
